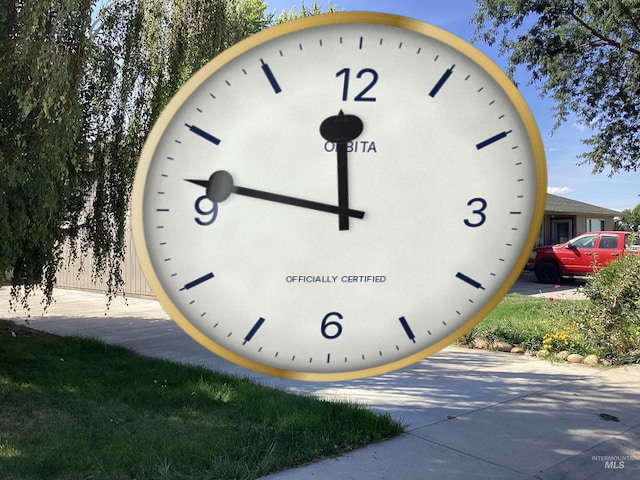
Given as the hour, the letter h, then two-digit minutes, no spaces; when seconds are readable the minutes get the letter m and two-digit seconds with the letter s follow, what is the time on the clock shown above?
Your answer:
11h47
